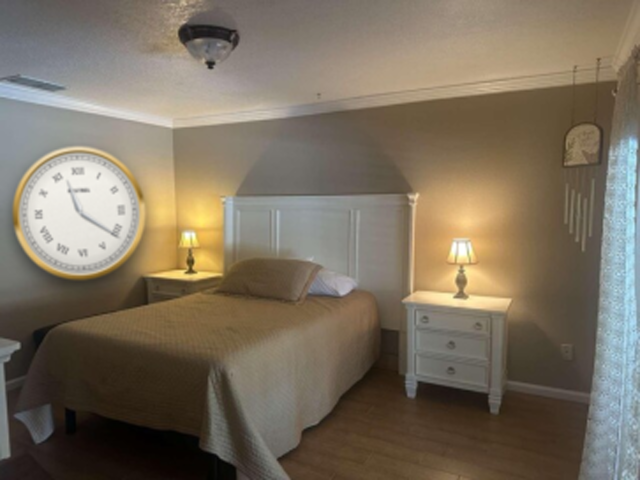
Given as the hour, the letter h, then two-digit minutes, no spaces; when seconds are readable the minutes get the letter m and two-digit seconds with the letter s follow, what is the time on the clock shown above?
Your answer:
11h21
